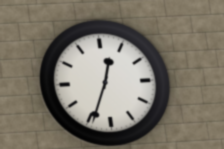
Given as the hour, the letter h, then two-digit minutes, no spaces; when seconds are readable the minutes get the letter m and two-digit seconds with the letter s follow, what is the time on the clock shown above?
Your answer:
12h34
